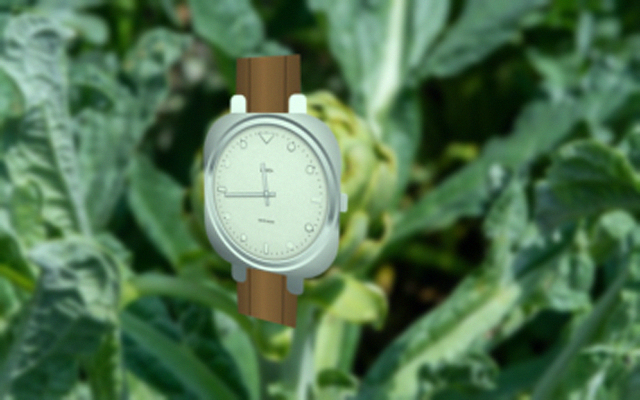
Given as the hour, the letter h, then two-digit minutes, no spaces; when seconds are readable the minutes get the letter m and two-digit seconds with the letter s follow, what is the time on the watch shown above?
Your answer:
11h44
